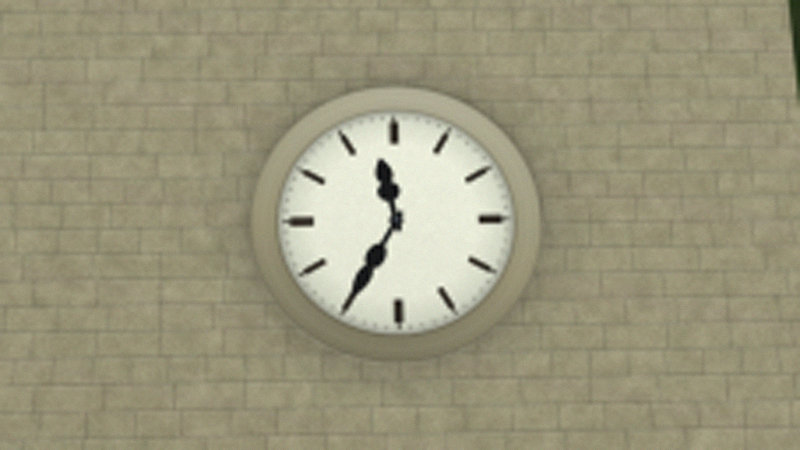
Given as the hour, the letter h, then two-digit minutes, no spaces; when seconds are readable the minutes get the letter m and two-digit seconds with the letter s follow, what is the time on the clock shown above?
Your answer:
11h35
